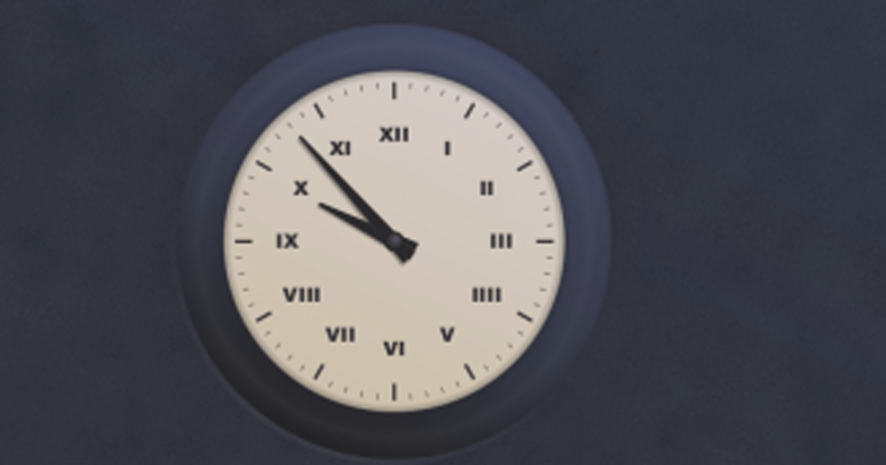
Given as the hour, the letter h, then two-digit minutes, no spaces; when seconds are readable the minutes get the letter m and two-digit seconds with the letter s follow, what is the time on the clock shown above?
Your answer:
9h53
